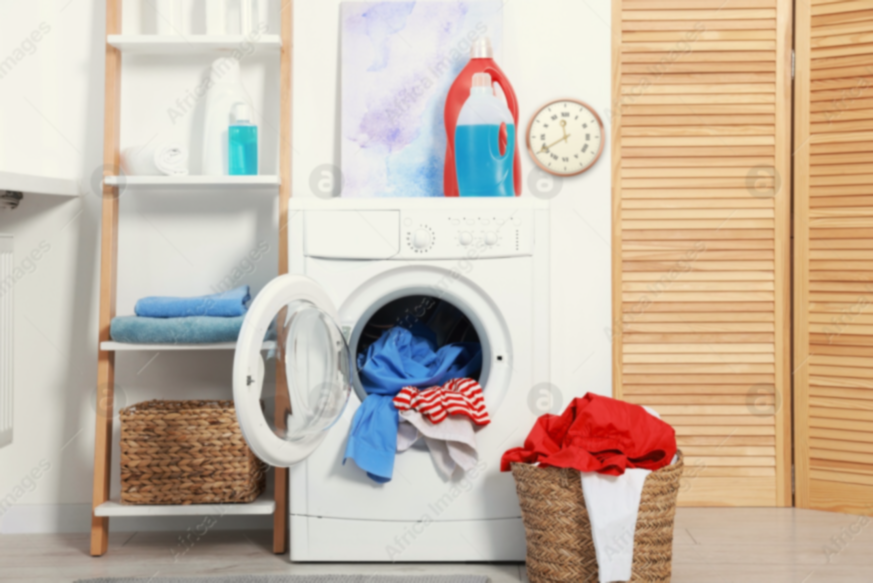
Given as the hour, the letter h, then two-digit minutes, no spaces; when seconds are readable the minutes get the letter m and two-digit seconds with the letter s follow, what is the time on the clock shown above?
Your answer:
11h40
